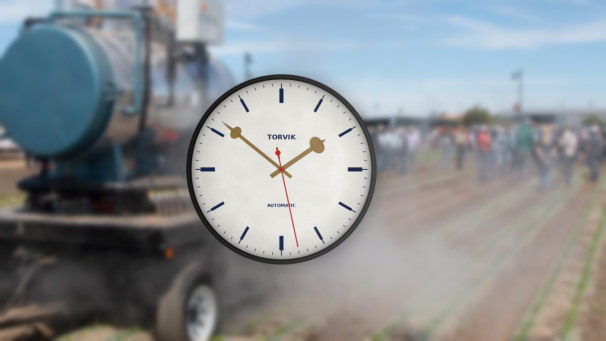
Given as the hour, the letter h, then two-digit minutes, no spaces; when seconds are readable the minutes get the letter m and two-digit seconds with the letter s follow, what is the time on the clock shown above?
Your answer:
1h51m28s
